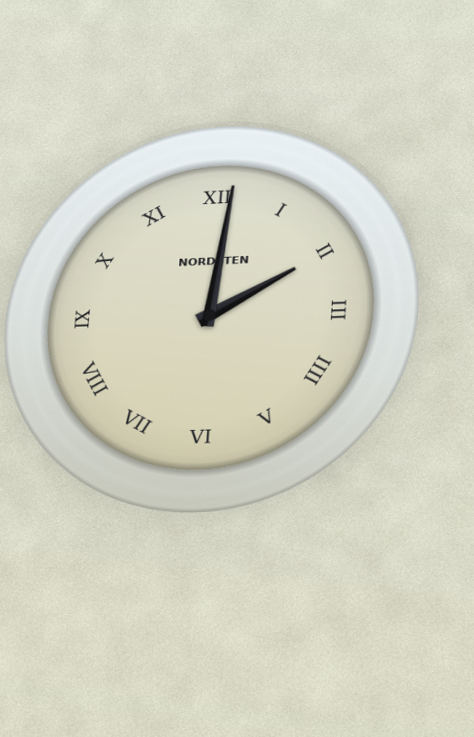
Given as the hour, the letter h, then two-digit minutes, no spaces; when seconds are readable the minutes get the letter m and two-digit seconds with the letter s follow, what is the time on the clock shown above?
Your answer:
2h01
